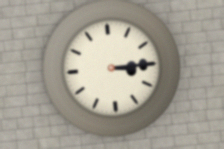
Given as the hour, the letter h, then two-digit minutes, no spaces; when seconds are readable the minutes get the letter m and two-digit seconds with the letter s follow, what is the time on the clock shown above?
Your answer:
3h15
